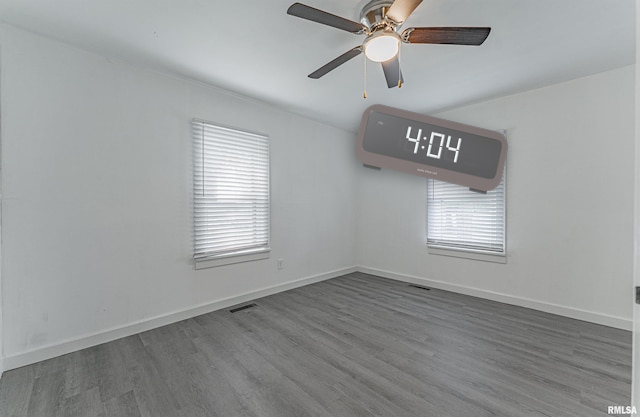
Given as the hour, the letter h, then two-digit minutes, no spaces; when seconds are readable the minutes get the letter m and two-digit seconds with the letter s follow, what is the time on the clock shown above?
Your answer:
4h04
